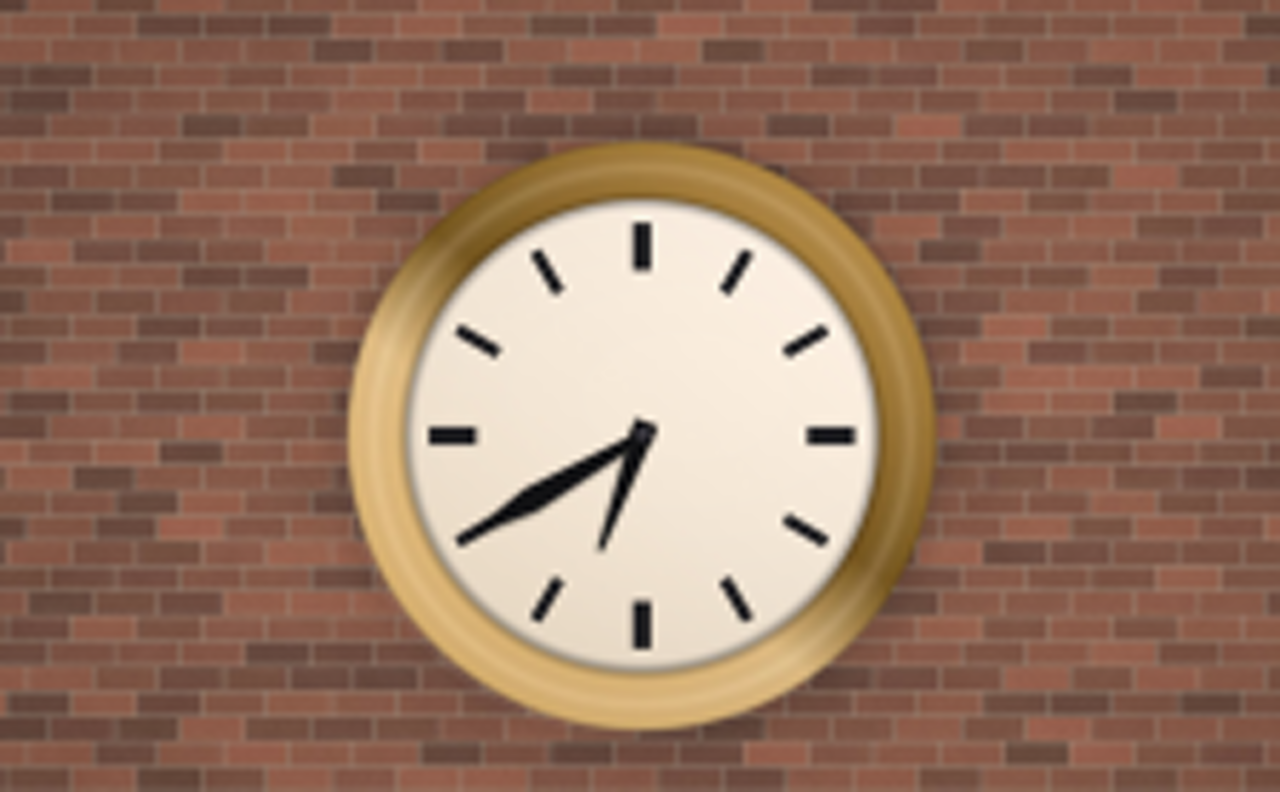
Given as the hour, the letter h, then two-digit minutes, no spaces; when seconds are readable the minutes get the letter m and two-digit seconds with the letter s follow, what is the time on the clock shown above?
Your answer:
6h40
